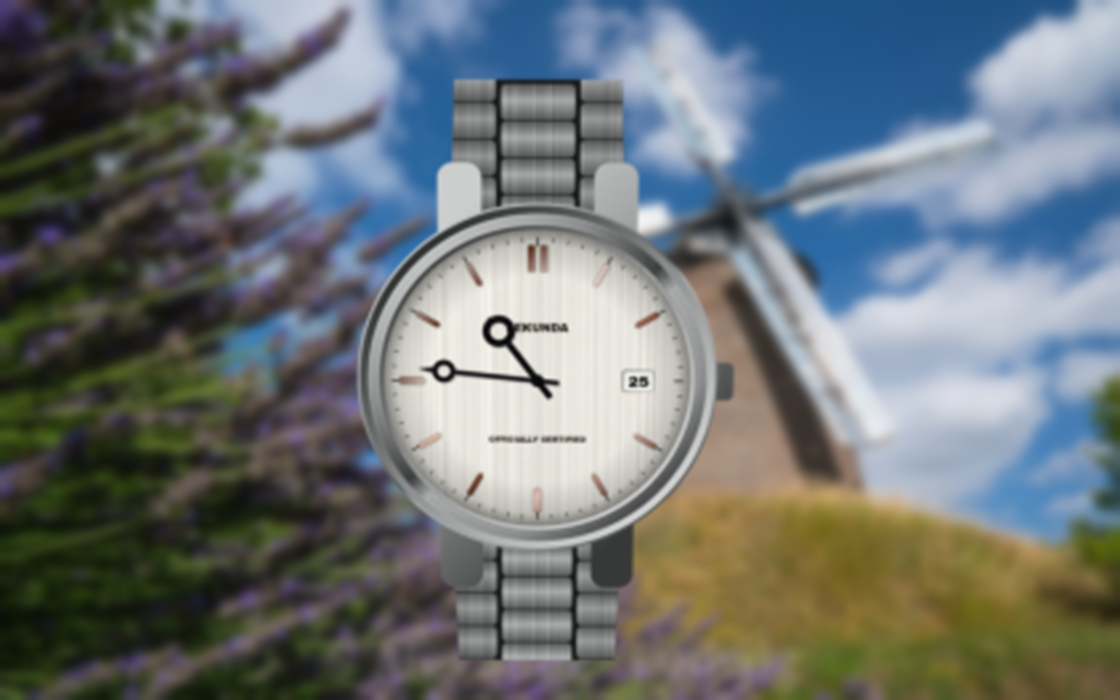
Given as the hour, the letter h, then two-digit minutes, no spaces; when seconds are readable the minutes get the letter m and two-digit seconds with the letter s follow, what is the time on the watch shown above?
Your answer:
10h46
